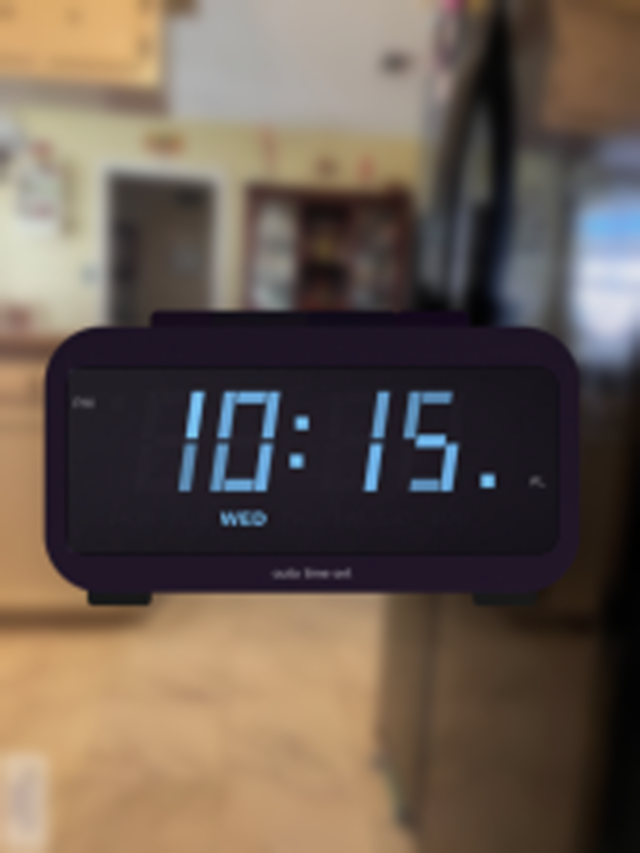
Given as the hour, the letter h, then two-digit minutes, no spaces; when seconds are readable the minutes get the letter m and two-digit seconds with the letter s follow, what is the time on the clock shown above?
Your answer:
10h15
